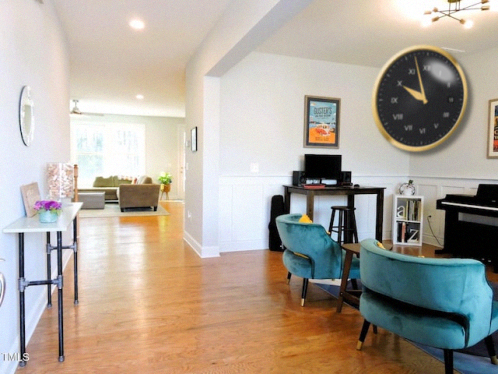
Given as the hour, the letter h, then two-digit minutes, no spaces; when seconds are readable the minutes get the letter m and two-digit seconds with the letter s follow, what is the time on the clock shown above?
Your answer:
9h57
